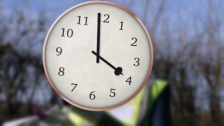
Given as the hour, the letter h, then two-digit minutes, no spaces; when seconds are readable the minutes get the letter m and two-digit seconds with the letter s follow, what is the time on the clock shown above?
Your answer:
3h59
